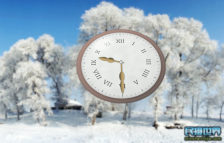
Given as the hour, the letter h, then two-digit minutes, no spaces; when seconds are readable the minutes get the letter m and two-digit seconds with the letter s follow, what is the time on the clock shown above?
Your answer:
9h30
